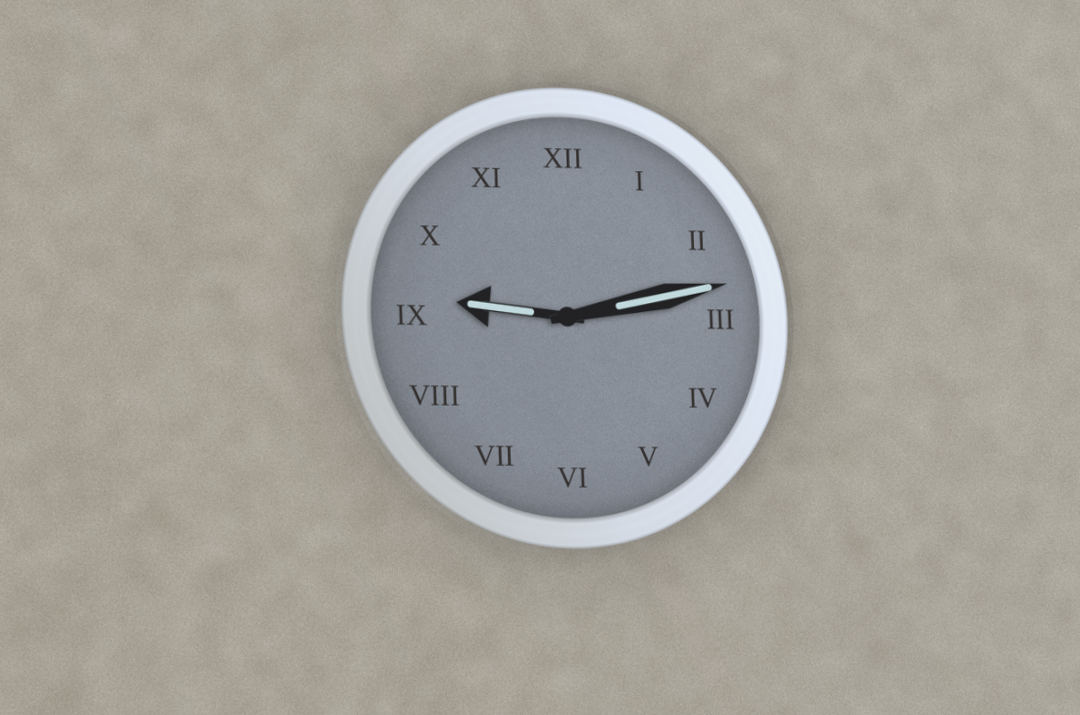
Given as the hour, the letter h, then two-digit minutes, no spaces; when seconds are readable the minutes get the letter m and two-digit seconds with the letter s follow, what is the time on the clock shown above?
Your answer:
9h13
